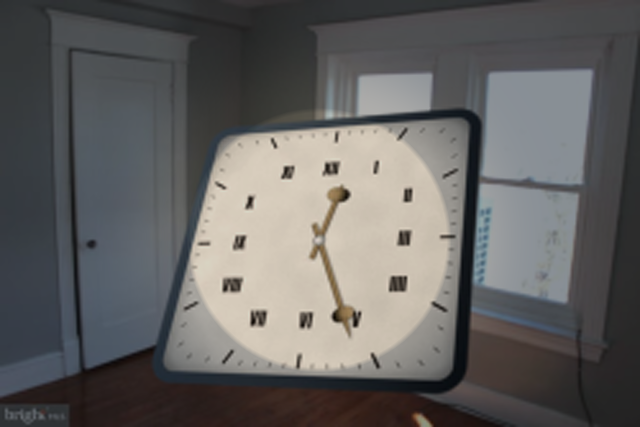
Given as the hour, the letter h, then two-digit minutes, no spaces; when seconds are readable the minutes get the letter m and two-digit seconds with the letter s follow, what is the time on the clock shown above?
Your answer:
12h26
